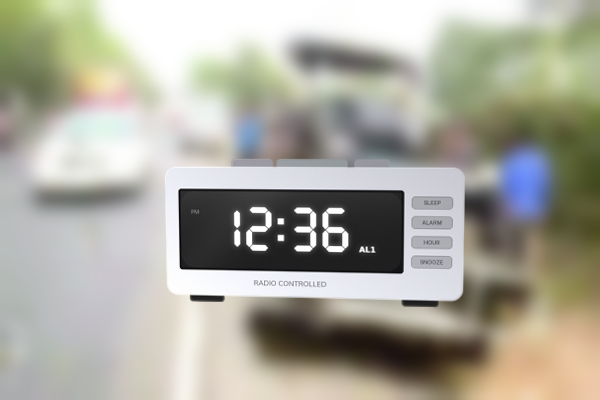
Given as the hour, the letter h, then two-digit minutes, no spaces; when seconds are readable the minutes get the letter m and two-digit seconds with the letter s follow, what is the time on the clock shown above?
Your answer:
12h36
